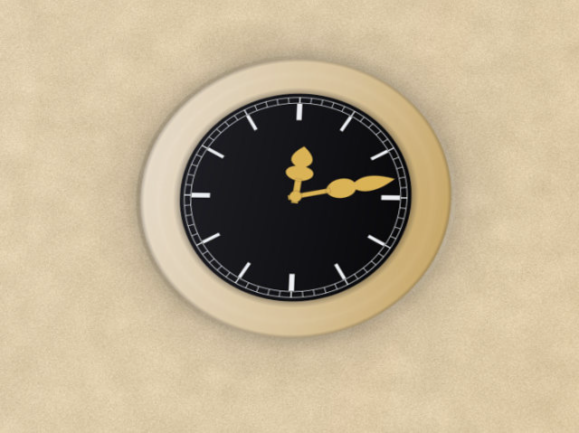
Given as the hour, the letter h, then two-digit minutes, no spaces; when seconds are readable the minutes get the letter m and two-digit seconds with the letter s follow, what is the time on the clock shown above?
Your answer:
12h13
